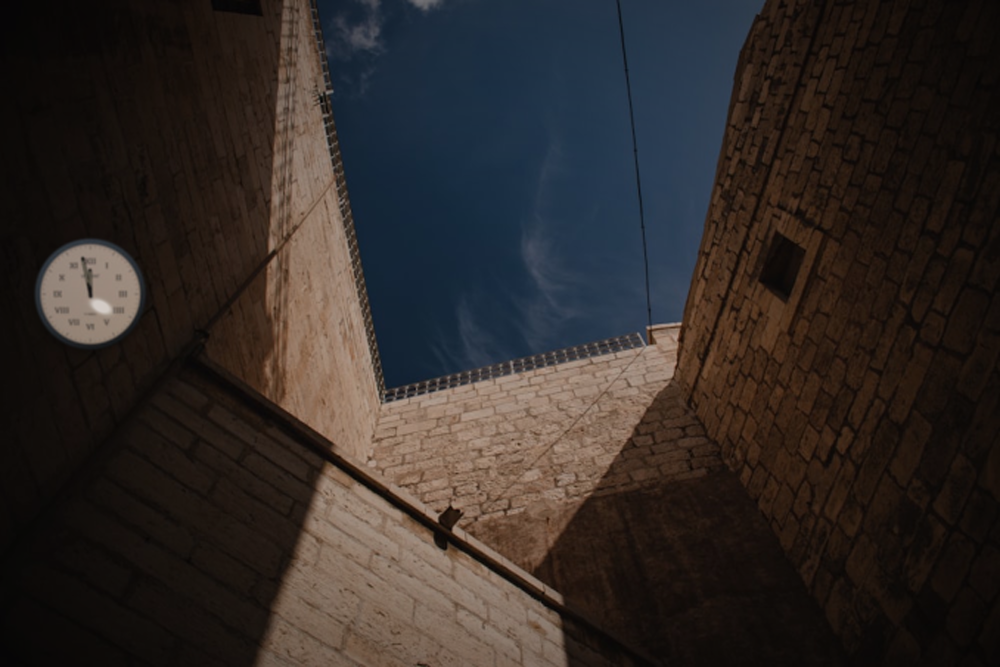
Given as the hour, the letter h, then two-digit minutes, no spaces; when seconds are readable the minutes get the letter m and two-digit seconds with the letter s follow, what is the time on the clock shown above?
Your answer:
11h58
